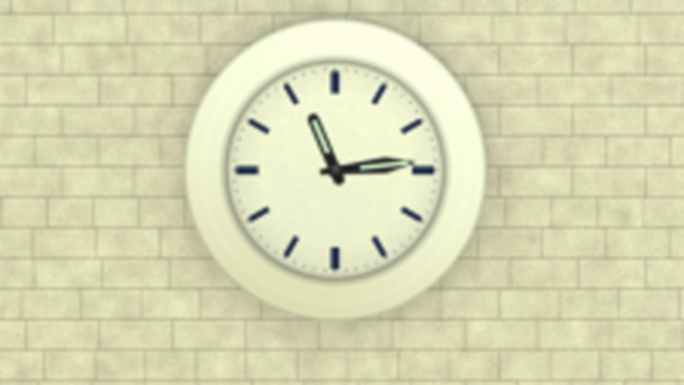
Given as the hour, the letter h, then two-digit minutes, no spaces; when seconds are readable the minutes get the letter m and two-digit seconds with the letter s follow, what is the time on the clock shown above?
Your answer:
11h14
